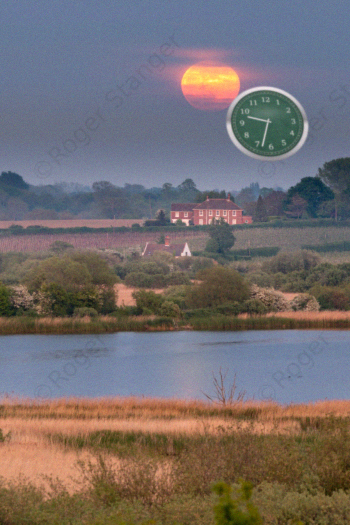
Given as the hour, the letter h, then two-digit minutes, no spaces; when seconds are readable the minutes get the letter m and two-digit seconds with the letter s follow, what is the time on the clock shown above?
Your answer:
9h33
